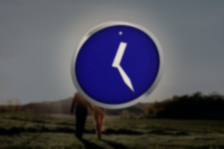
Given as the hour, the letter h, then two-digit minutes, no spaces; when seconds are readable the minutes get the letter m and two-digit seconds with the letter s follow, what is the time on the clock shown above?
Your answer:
12h24
